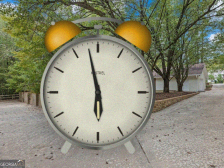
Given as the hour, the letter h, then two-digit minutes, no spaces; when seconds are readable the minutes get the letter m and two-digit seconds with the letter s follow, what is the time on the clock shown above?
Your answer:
5h58
